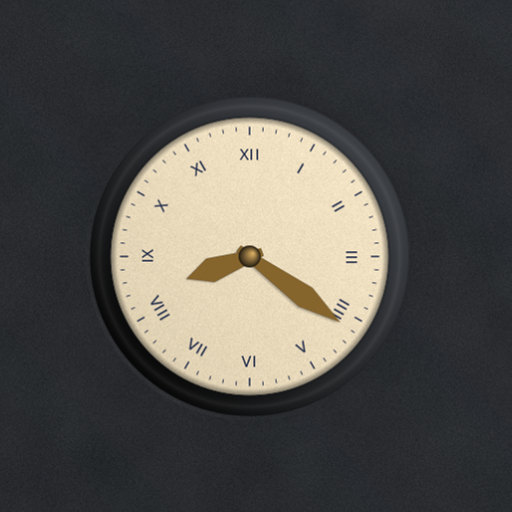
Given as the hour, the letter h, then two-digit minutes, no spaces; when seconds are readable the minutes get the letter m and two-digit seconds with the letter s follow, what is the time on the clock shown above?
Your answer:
8h21
